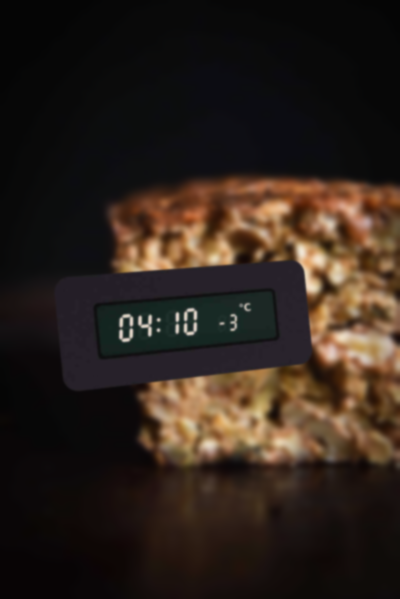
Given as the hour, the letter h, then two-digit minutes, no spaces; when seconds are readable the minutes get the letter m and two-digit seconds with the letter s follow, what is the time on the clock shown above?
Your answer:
4h10
